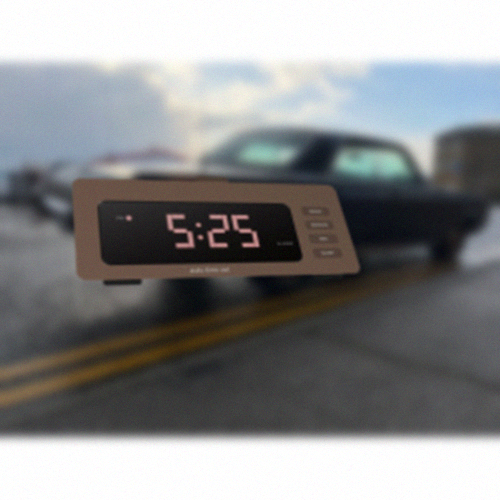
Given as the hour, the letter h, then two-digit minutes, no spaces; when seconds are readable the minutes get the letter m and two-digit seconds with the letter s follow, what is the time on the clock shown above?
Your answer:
5h25
